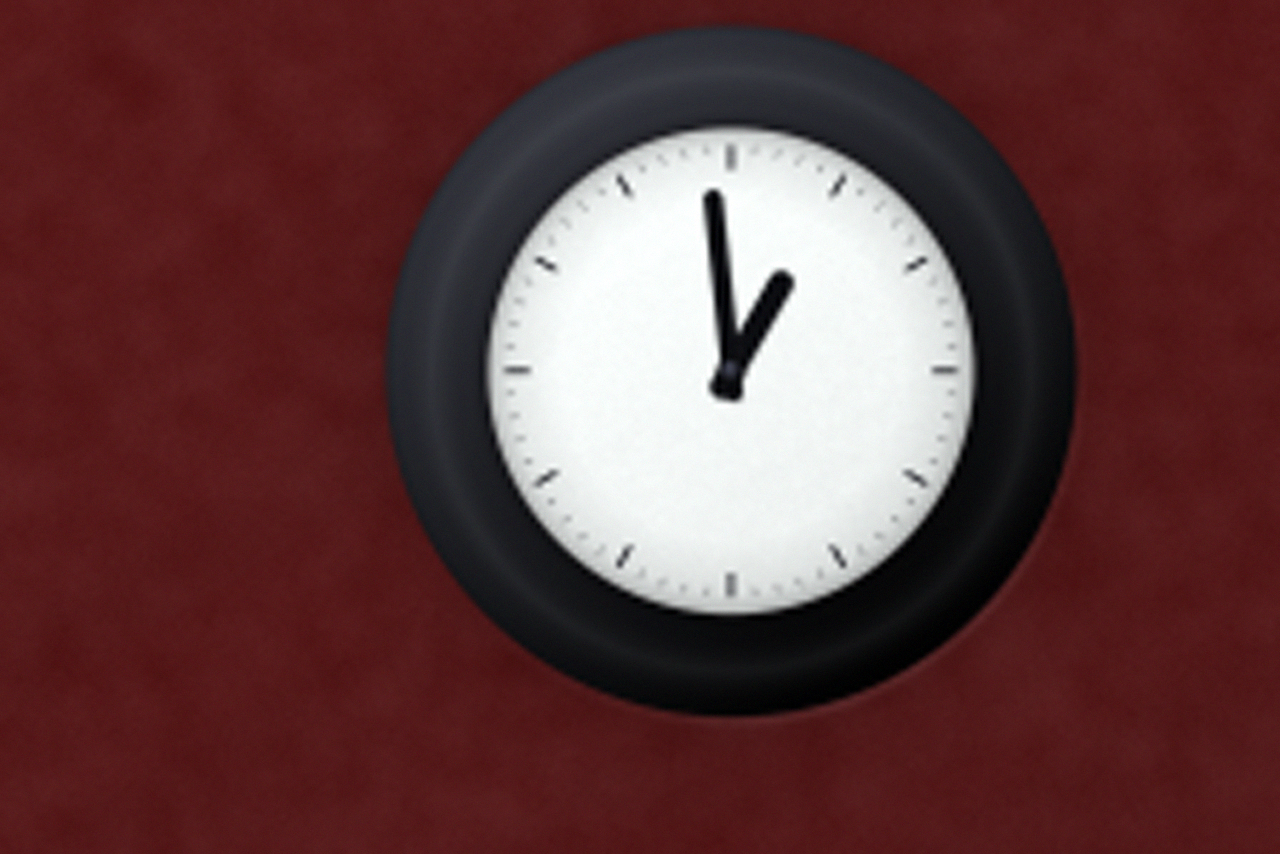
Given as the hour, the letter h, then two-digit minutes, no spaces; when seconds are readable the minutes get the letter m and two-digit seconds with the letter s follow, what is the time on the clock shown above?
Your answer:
12h59
